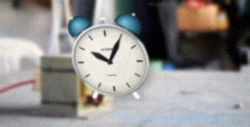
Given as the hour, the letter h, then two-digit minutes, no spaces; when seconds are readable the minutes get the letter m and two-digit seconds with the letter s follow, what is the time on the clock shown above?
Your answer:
10h05
